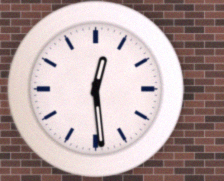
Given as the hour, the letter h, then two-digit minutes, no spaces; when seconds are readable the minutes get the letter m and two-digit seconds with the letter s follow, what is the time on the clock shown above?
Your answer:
12h29
